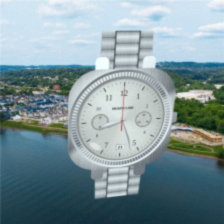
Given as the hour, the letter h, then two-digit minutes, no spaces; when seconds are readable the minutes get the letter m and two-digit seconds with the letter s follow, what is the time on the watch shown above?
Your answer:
8h27
